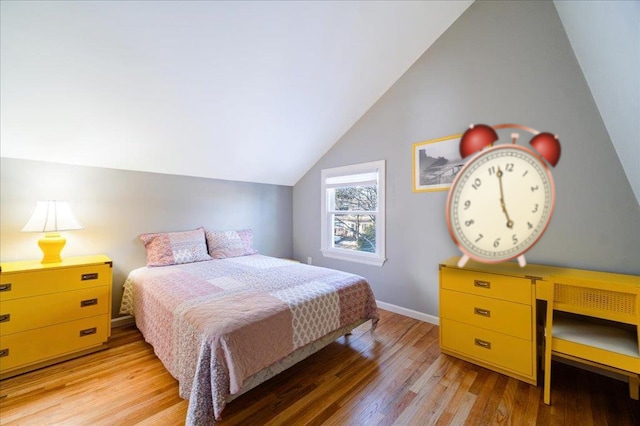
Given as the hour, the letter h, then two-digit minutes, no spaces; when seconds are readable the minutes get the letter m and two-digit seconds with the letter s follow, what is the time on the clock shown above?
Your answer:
4h57
